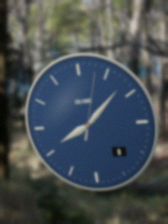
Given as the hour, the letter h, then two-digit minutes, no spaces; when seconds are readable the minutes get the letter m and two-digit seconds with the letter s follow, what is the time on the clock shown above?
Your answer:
8h08m03s
